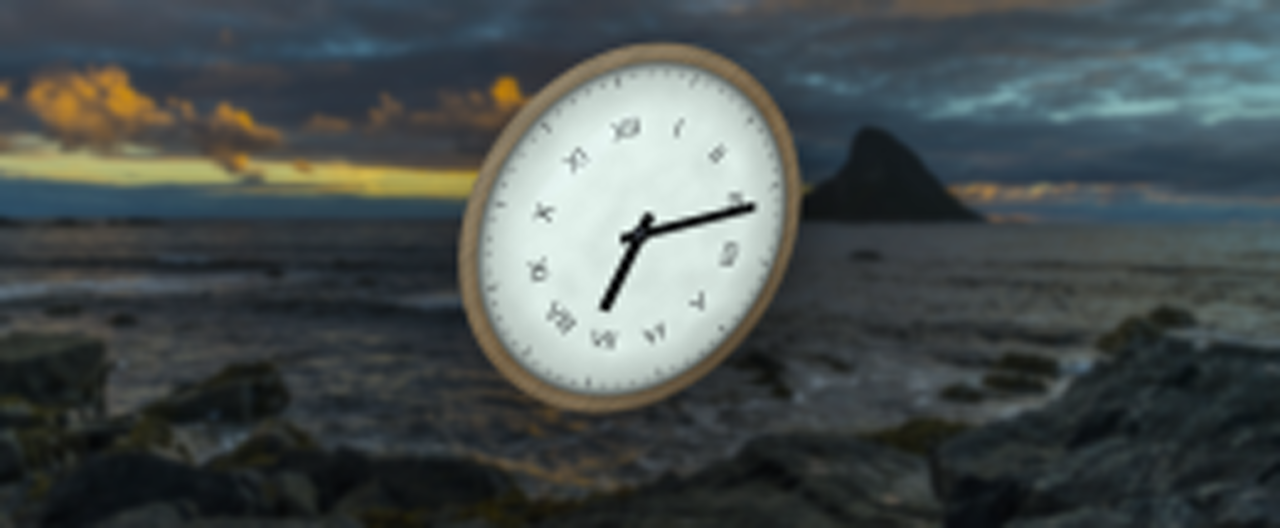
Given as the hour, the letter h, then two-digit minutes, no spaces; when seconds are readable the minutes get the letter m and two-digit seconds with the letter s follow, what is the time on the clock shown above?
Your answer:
7h16
